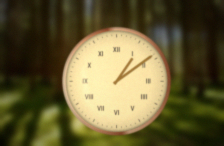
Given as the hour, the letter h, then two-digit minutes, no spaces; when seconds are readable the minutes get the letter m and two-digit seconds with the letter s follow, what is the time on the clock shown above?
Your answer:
1h09
